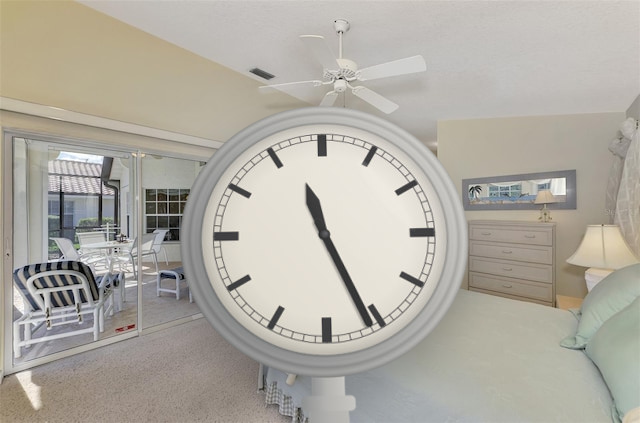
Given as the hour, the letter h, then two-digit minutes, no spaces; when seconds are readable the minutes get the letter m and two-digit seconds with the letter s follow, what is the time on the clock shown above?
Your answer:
11h26
